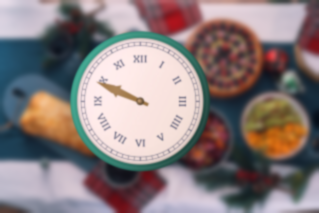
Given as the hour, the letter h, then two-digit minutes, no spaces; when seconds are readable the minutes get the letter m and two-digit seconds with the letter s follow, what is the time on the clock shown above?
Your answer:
9h49
